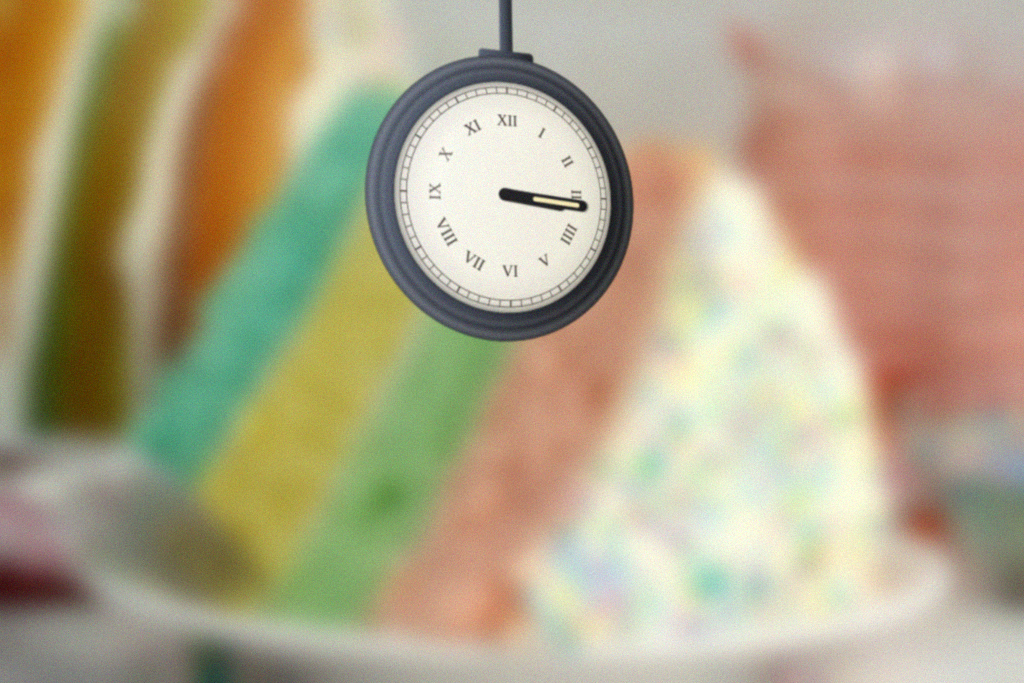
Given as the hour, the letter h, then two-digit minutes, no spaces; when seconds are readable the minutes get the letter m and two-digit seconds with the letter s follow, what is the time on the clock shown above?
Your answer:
3h16
